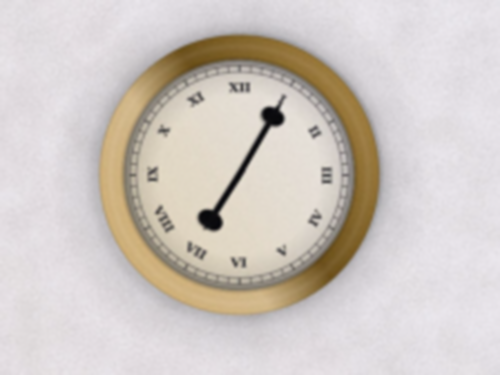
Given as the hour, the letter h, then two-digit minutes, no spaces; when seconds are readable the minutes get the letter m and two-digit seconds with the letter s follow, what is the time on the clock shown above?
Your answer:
7h05
